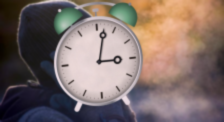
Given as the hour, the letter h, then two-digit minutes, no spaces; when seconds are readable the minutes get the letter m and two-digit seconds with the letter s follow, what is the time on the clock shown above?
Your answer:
3h02
